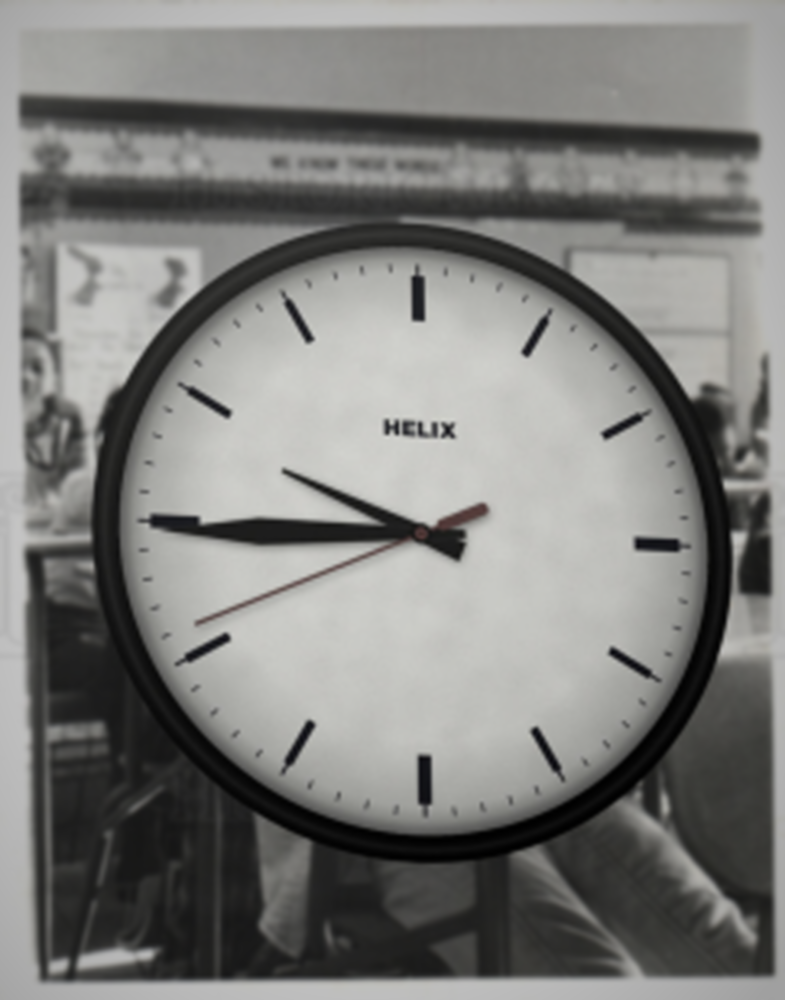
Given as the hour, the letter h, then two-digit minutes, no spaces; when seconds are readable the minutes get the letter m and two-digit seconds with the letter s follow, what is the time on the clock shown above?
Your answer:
9h44m41s
